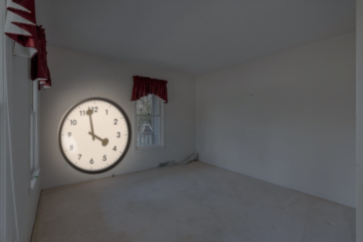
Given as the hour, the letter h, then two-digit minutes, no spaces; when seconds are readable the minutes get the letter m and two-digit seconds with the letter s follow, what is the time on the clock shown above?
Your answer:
3h58
